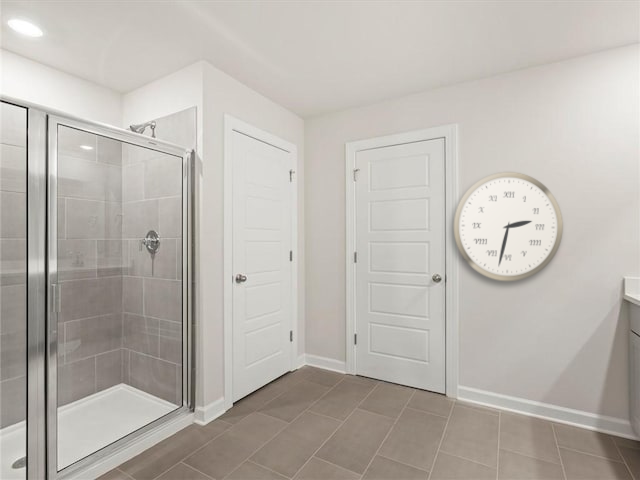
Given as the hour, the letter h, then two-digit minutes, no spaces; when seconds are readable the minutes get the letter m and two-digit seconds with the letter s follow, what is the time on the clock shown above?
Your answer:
2h32
